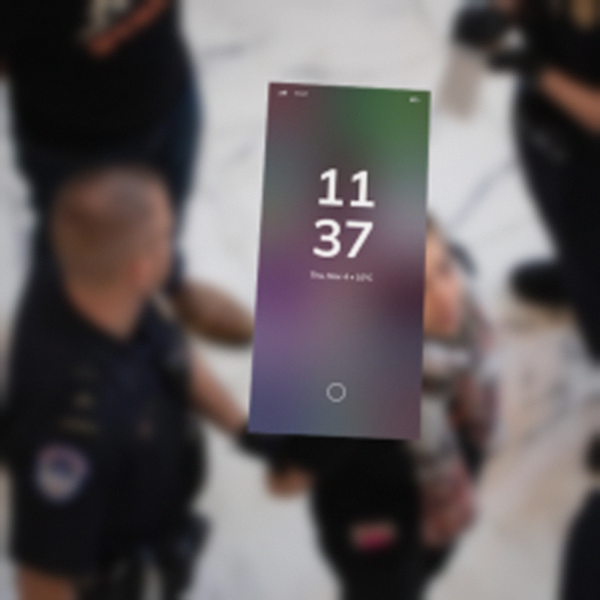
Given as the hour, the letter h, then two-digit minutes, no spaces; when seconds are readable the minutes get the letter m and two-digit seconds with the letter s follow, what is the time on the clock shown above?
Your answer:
11h37
